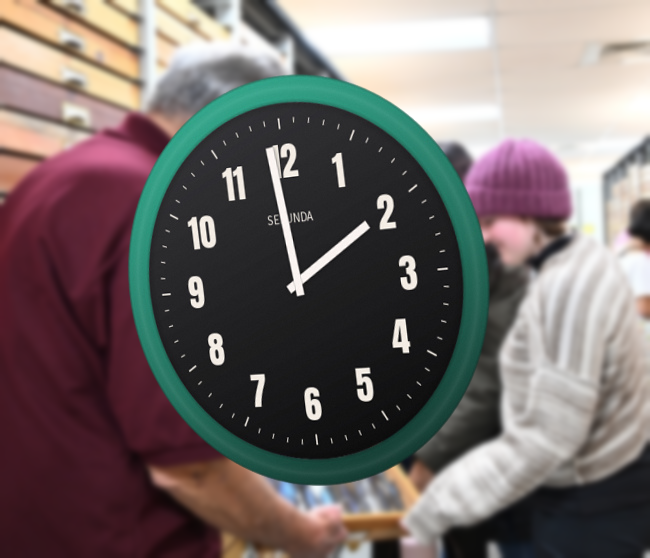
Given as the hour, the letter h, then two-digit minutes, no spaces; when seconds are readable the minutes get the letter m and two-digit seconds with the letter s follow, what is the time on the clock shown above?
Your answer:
1h59
